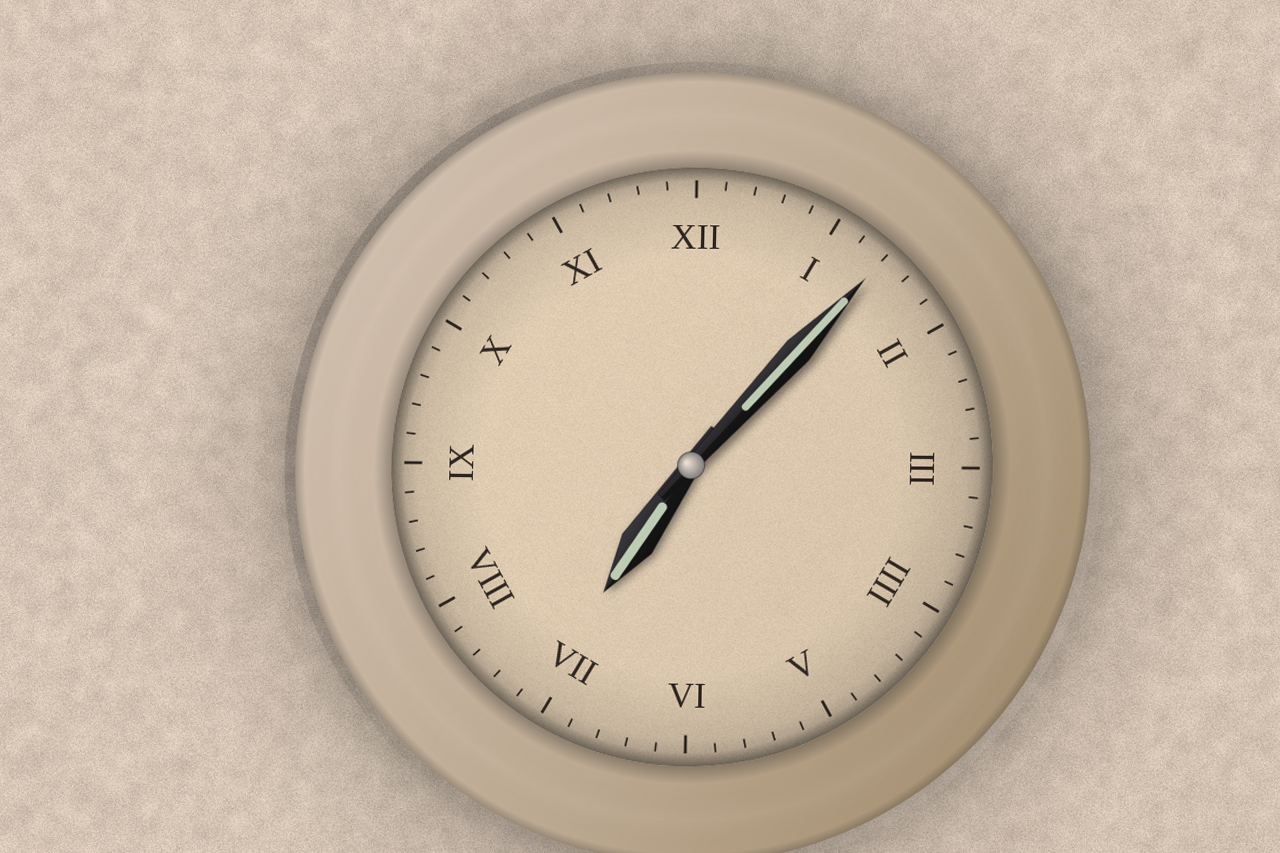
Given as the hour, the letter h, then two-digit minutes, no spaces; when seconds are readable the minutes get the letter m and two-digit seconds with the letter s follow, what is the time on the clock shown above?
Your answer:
7h07
